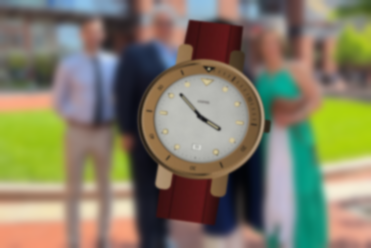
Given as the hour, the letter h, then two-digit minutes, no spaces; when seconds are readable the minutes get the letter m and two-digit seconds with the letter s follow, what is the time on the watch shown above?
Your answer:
3h52
